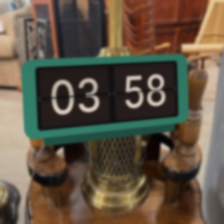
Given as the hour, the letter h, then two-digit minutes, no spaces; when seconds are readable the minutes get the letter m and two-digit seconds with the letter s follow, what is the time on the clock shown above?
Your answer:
3h58
